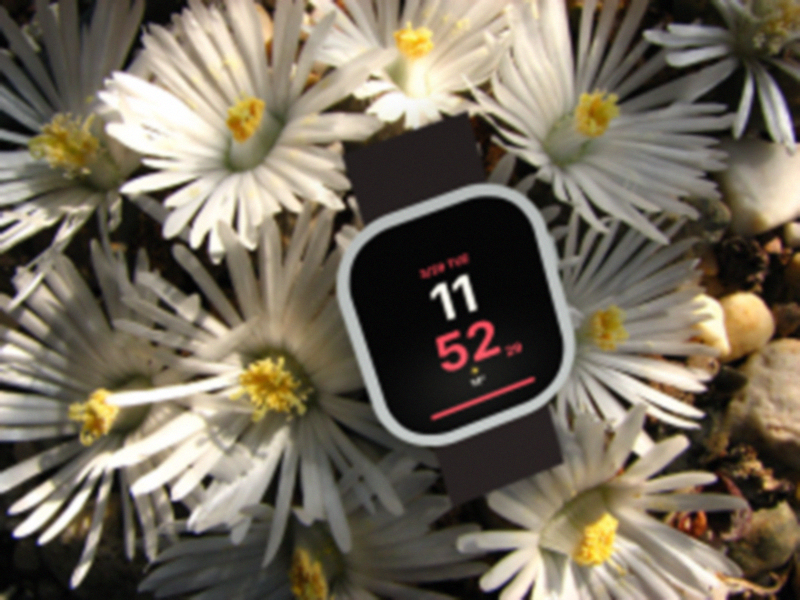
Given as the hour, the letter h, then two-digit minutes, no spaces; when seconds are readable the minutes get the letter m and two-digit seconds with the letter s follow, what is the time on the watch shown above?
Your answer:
11h52
